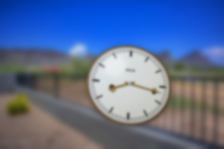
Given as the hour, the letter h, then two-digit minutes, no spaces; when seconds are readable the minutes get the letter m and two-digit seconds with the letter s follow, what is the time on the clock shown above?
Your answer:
8h17
